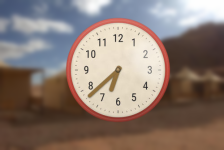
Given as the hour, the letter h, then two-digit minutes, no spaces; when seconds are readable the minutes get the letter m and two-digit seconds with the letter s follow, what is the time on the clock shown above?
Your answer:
6h38
